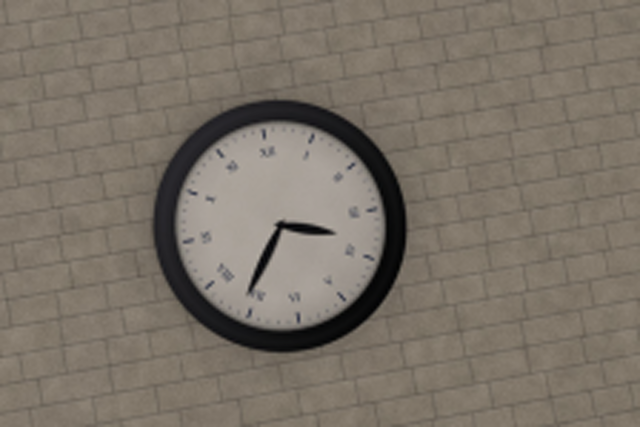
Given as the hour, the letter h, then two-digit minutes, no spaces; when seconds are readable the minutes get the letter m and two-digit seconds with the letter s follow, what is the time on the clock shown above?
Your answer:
3h36
